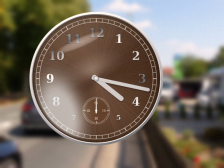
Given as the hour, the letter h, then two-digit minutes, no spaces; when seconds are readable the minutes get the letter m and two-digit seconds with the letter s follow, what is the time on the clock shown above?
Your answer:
4h17
